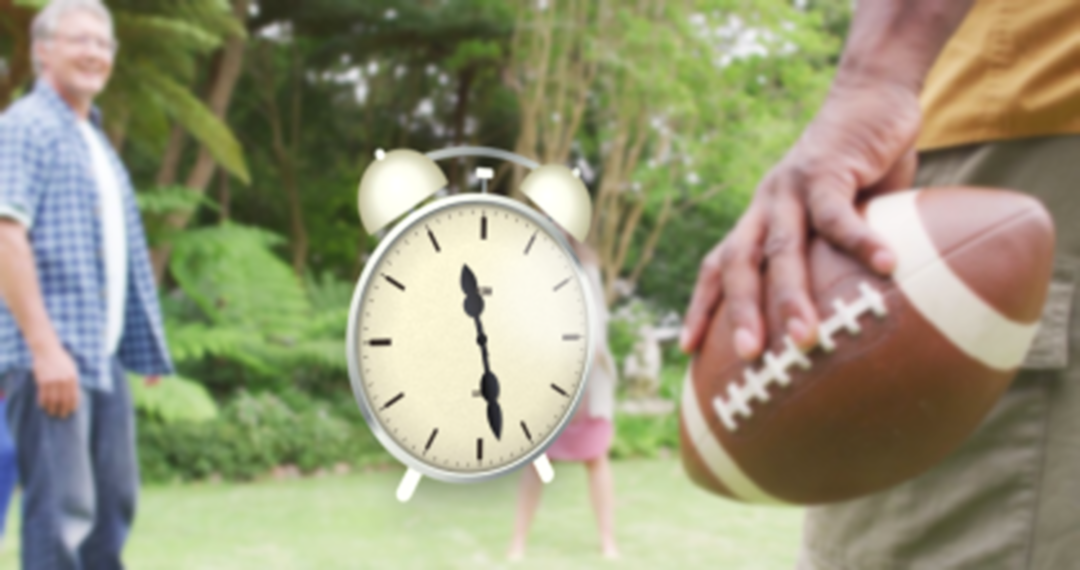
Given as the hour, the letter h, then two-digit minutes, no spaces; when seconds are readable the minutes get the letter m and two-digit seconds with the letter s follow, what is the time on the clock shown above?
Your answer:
11h28
